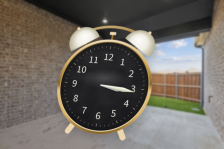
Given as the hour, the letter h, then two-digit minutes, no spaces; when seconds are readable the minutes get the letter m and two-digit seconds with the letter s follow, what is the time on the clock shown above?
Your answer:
3h16
